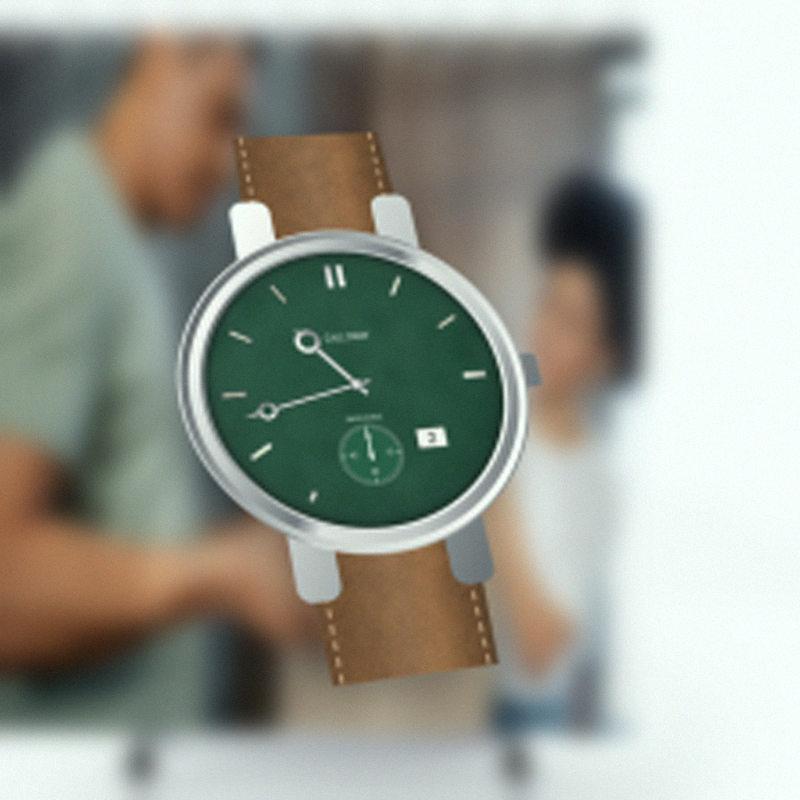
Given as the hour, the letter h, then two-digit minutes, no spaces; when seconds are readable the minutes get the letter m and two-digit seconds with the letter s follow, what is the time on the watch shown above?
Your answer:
10h43
